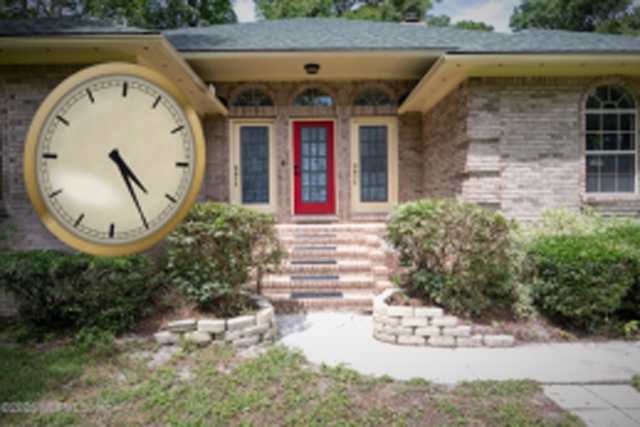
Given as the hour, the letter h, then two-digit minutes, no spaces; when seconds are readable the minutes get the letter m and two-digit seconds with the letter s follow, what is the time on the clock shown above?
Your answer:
4h25
